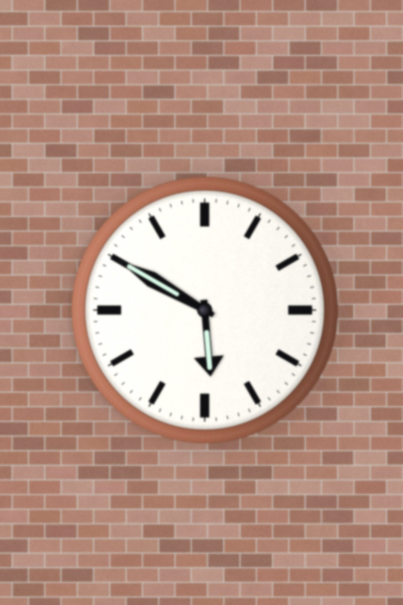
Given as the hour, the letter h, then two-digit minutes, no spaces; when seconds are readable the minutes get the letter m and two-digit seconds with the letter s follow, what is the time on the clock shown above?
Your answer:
5h50
